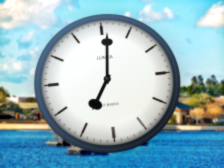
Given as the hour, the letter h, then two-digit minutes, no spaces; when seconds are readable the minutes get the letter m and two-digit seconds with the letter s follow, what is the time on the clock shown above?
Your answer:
7h01
